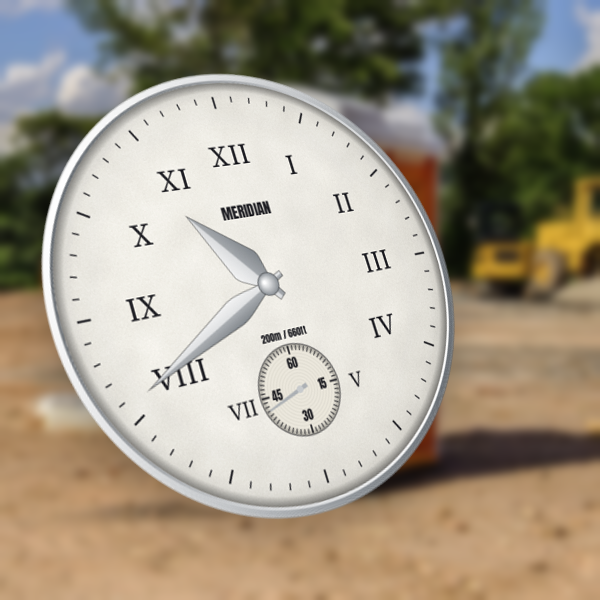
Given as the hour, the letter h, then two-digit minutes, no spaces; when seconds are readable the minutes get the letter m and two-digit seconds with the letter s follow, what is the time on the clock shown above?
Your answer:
10h40m42s
